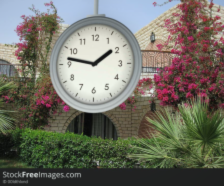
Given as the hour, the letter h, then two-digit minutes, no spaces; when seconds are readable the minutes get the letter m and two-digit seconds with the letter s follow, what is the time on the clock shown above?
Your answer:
1h47
